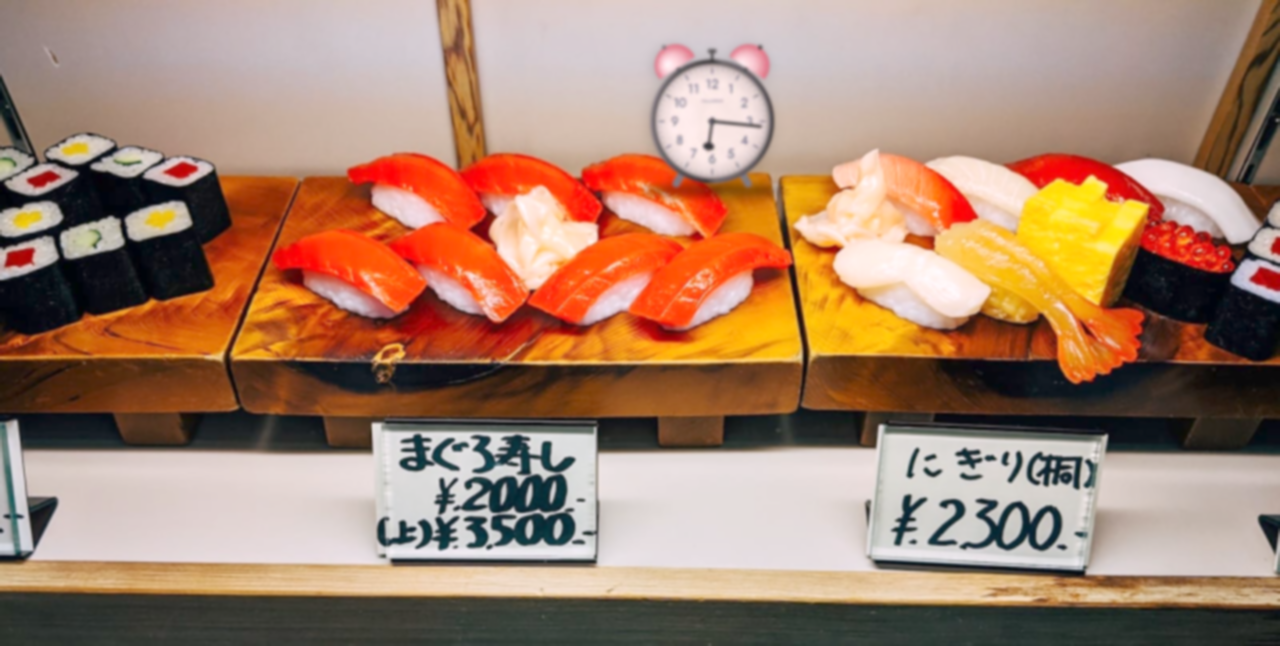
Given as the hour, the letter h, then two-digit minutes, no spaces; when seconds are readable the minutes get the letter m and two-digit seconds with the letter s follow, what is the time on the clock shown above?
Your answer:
6h16
